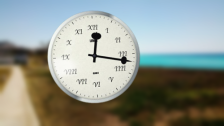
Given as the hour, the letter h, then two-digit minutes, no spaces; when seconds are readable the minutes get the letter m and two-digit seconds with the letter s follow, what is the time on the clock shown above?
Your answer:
12h17
